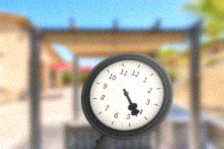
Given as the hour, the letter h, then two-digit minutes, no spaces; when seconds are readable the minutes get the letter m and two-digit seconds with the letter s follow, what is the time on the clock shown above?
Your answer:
4h22
